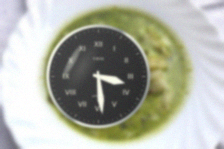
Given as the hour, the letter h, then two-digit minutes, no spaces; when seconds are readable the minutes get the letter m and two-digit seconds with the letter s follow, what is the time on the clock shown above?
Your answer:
3h29
